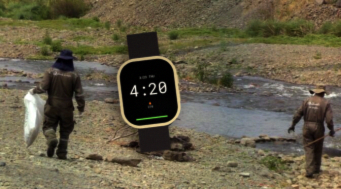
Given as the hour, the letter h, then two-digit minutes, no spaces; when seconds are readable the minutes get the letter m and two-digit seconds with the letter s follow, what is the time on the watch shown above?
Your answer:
4h20
